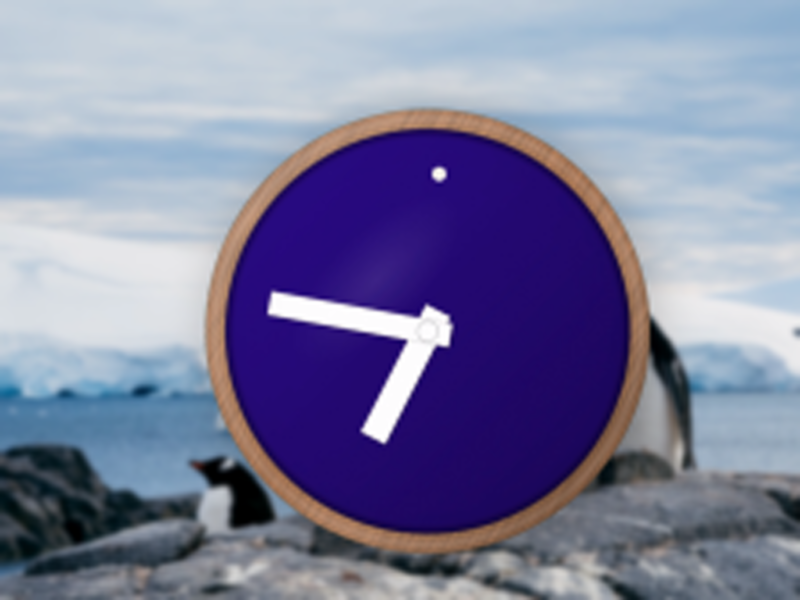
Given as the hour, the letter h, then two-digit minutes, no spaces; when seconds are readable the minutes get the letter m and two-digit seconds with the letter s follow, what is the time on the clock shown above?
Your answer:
6h46
